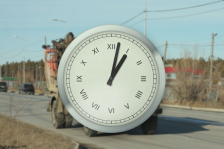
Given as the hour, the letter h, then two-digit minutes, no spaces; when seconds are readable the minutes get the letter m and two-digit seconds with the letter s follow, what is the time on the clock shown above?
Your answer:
1h02
